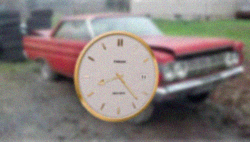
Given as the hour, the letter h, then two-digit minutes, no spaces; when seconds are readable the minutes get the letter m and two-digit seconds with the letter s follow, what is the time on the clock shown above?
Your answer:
8h23
